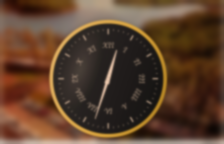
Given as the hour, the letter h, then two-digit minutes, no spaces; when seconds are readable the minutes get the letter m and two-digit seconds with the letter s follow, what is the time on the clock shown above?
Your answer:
12h33
